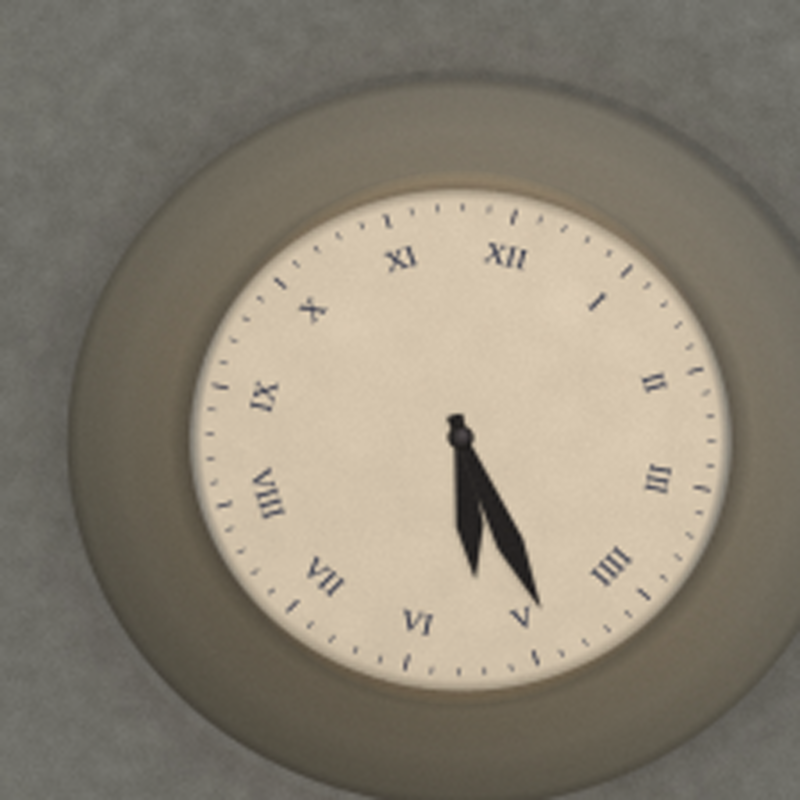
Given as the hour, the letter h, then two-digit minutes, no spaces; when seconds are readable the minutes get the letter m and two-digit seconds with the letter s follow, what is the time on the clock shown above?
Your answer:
5h24
